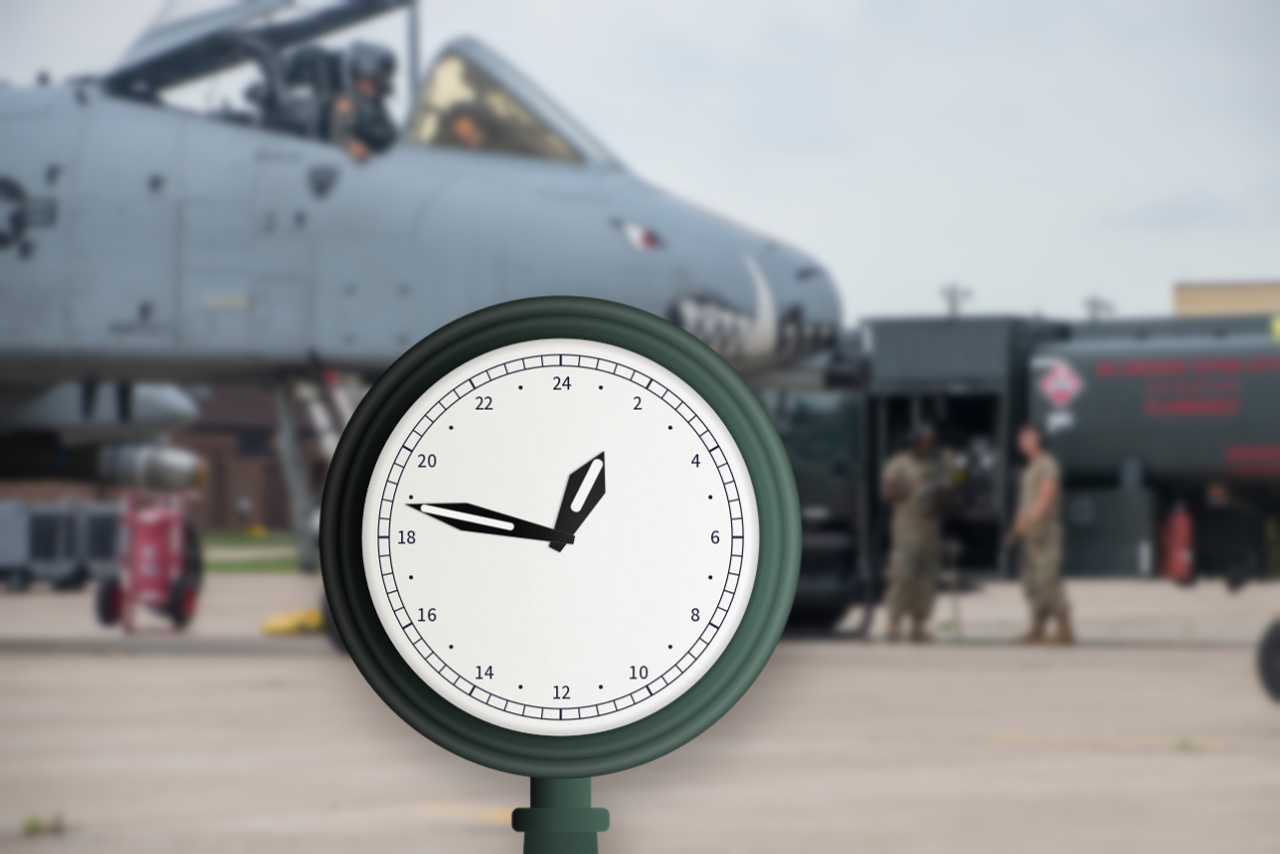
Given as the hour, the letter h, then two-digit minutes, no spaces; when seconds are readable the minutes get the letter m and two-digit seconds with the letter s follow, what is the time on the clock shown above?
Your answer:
1h47
